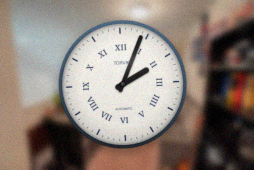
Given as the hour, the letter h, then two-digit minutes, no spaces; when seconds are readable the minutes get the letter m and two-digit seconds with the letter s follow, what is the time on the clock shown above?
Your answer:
2h04
